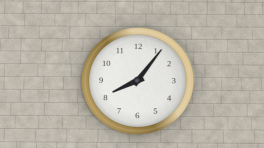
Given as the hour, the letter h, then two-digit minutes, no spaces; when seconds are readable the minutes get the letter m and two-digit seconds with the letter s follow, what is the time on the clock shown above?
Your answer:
8h06
